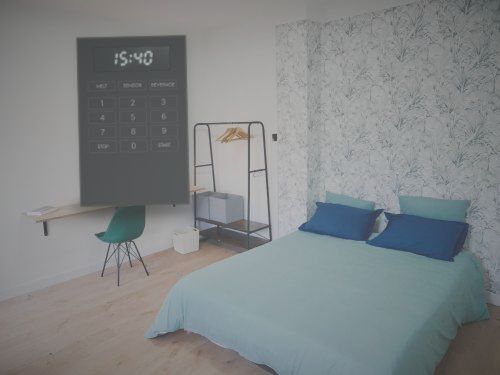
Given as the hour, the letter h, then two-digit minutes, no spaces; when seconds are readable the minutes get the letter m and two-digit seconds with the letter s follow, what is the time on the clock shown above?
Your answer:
15h40
